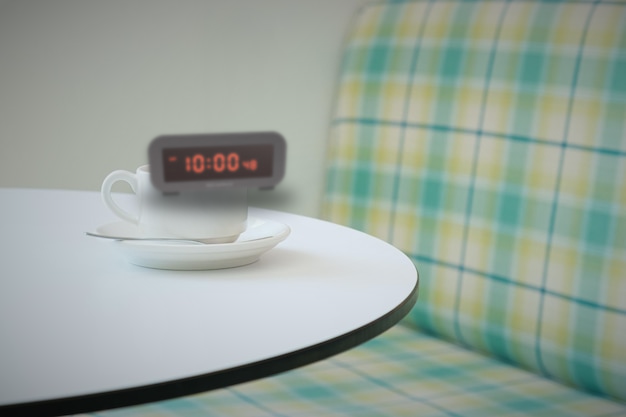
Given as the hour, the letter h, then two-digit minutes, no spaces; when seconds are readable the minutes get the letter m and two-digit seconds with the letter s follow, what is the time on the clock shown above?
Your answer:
10h00
